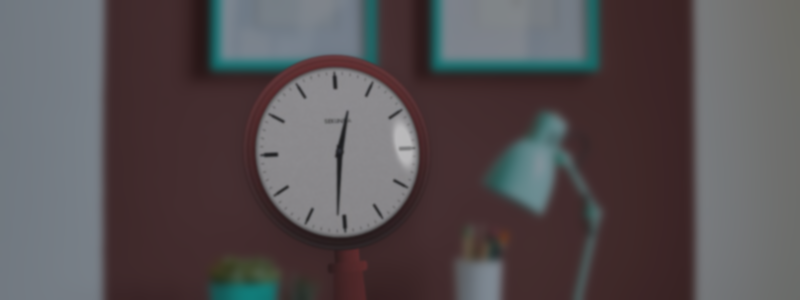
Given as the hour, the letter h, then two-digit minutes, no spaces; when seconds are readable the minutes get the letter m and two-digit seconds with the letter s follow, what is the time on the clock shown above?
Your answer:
12h31
